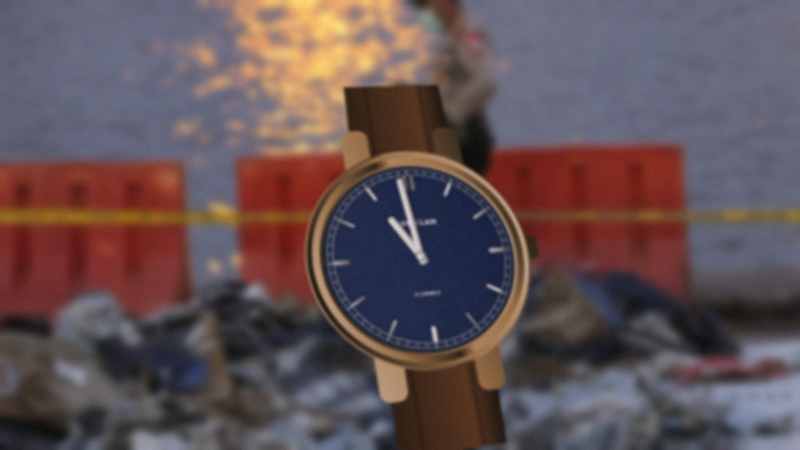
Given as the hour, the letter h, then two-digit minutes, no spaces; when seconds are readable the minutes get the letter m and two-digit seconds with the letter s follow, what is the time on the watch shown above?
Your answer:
10h59
